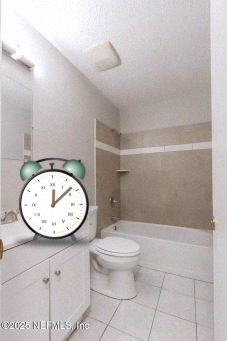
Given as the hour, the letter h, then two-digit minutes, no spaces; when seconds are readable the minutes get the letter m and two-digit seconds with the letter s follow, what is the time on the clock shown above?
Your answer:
12h08
